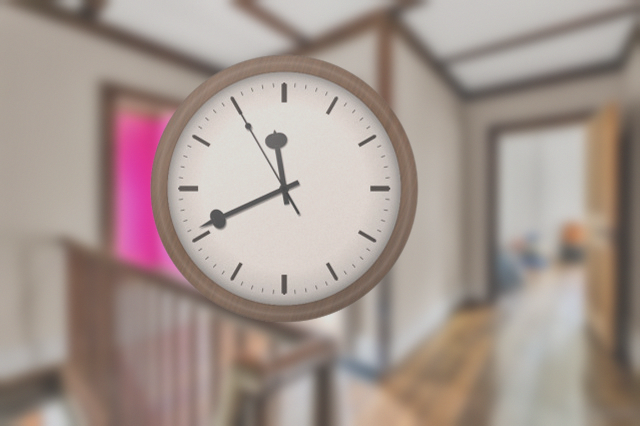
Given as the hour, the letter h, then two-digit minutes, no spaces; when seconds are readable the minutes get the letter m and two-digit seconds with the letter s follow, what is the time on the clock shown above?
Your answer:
11h40m55s
